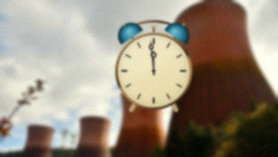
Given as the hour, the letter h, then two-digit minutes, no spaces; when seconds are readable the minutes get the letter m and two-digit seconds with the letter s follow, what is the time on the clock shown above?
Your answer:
11h59
